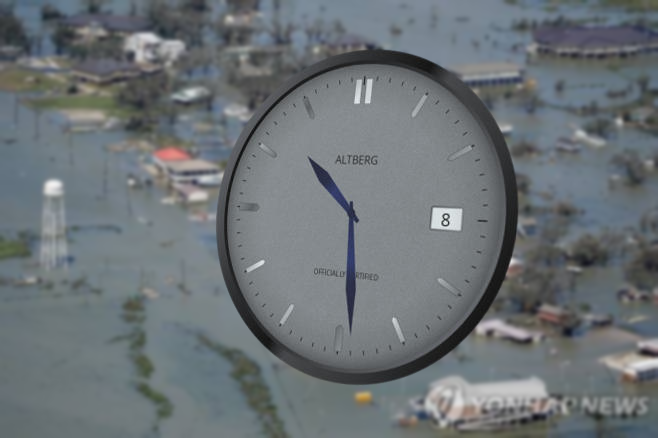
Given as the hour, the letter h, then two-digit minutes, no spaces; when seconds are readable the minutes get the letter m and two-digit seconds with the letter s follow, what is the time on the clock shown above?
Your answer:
10h29
